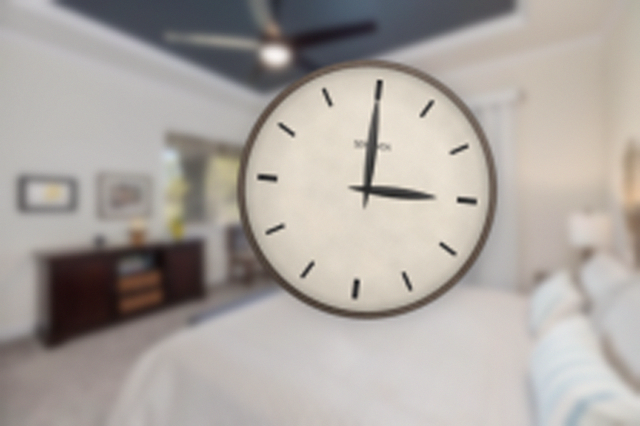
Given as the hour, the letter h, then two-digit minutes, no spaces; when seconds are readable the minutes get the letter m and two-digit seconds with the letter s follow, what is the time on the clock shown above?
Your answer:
3h00
